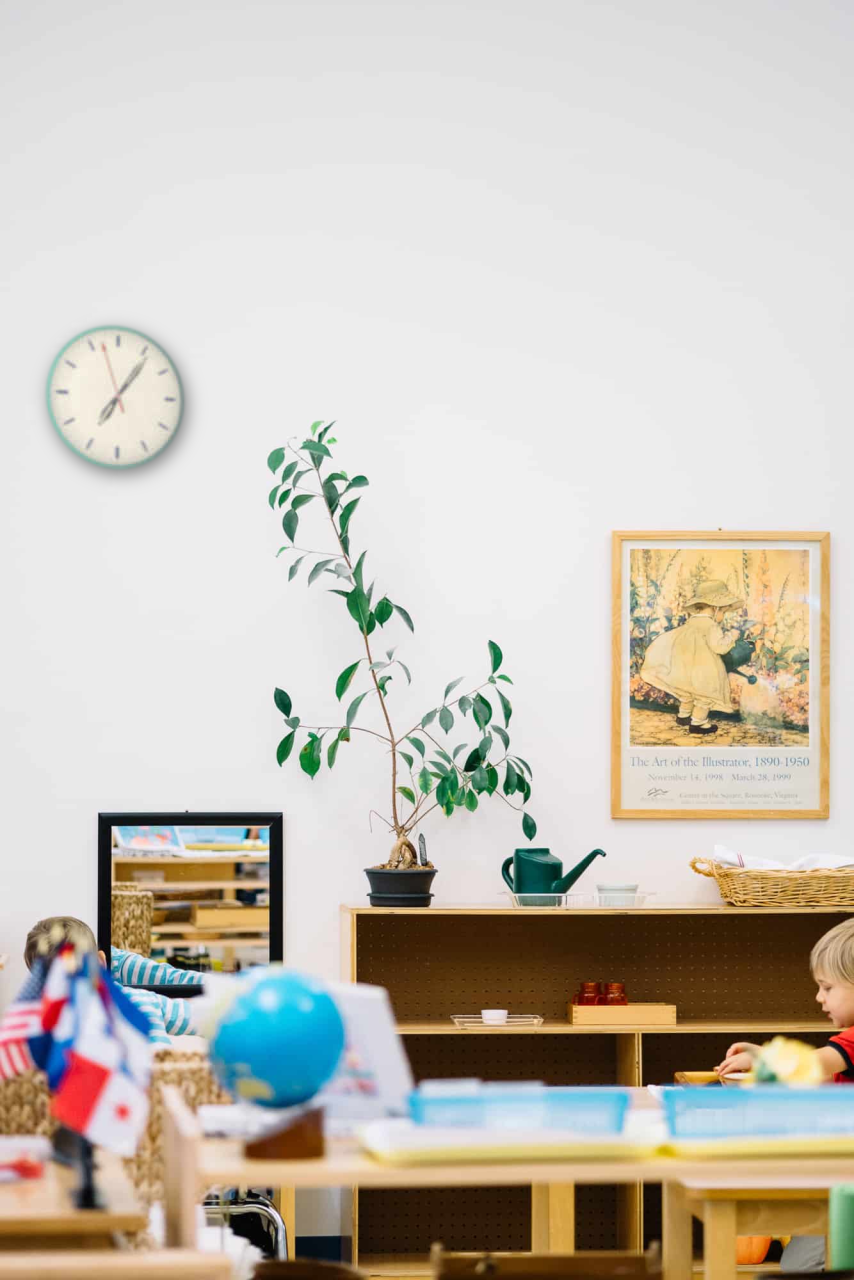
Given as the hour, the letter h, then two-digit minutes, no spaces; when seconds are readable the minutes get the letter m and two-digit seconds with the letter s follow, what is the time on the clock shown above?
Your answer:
7h05m57s
